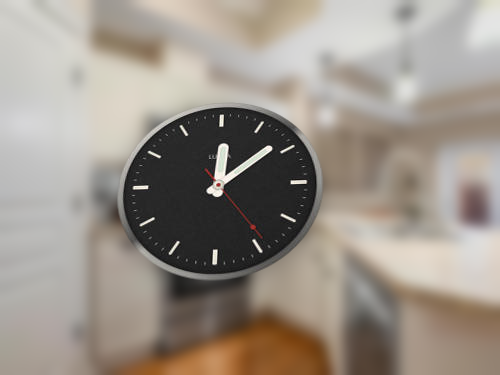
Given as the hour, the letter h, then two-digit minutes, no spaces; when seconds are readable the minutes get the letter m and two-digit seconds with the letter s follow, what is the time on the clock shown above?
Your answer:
12h08m24s
